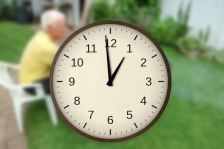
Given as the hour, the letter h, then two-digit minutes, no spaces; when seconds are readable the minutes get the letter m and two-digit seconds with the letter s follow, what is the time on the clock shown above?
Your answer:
12h59
